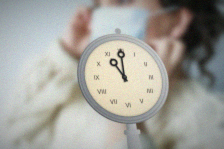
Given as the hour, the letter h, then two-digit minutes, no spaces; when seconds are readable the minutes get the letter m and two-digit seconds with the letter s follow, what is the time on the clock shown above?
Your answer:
11h00
